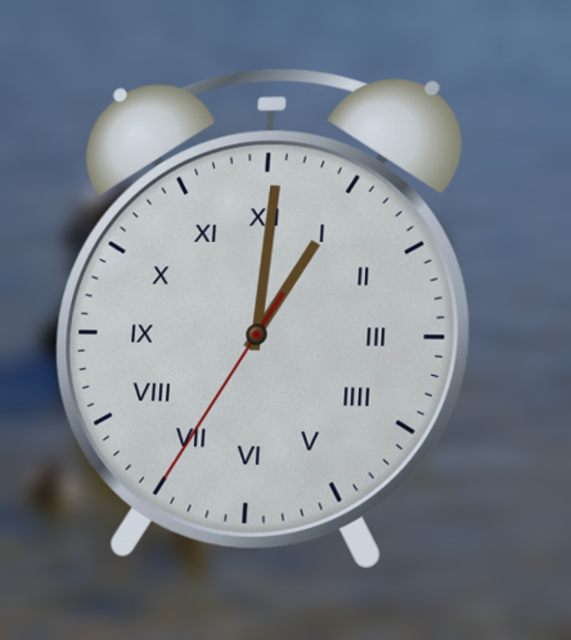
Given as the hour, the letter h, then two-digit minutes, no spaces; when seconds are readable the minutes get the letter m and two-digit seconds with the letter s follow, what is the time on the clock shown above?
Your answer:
1h00m35s
